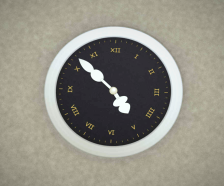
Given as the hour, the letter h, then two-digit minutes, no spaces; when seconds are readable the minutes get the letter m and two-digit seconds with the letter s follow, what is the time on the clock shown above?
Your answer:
4h52
